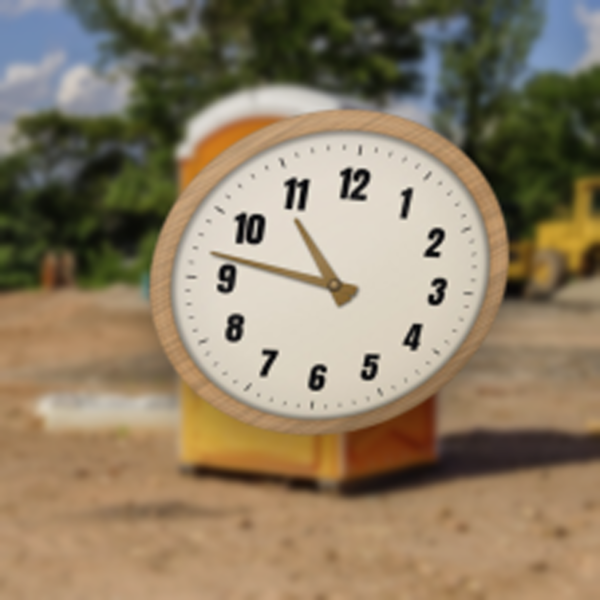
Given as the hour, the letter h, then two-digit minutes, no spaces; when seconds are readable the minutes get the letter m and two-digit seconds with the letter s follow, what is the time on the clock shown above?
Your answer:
10h47
